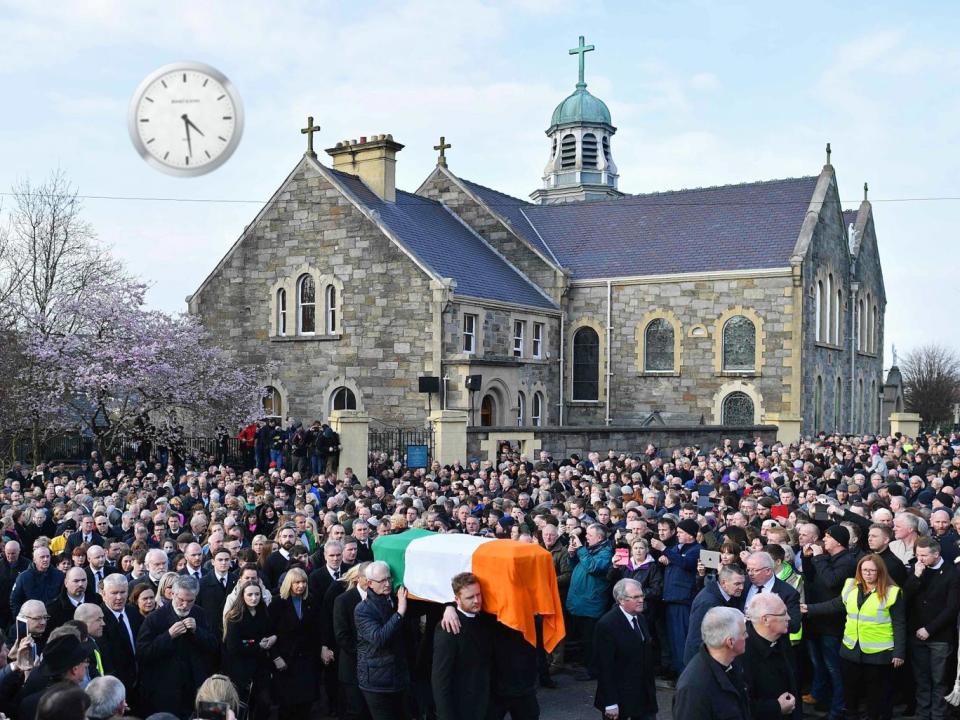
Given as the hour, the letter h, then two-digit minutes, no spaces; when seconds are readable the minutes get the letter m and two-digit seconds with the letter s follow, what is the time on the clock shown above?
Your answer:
4h29
